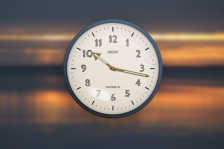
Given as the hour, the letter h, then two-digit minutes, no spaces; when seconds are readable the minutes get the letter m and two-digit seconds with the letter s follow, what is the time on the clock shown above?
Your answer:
10h17
